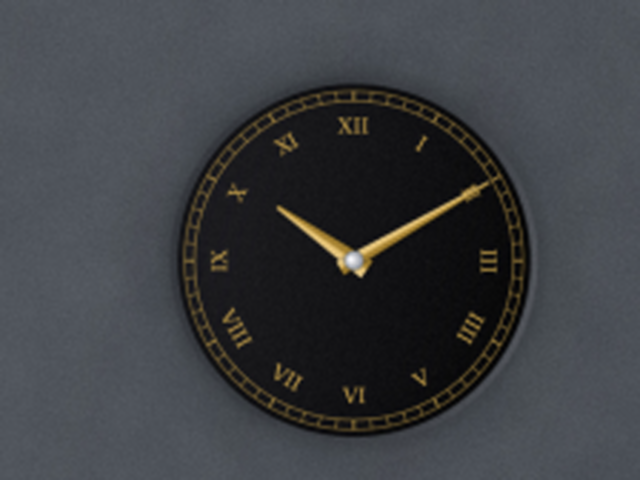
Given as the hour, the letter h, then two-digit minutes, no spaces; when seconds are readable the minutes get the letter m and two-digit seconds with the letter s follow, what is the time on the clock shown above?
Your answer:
10h10
